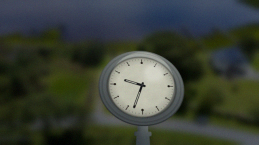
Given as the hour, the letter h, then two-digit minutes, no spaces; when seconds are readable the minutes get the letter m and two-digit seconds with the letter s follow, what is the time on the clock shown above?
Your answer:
9h33
